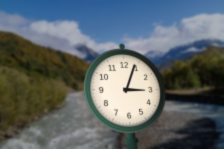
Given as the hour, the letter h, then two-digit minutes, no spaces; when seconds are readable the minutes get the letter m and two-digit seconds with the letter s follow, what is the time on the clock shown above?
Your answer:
3h04
